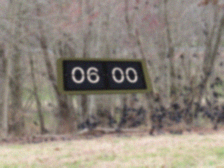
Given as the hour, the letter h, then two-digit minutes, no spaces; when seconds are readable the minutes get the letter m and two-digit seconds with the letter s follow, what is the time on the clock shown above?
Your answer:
6h00
